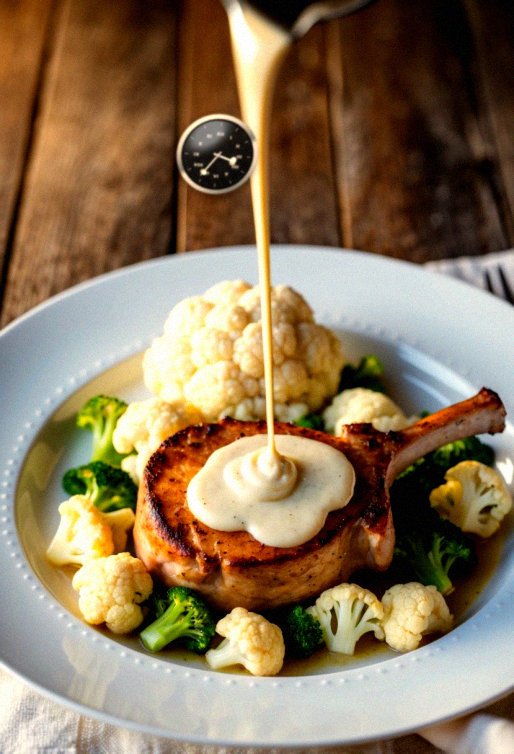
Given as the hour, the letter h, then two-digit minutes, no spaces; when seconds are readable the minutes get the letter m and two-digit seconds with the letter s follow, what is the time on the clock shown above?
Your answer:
3h36
